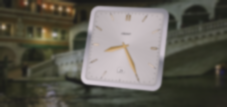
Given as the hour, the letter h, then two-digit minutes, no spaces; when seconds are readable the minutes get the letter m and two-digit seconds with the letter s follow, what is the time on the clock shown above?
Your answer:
8h25
